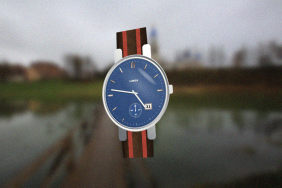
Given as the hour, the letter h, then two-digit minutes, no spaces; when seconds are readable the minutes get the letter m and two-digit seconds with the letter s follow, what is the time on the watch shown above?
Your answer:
4h47
